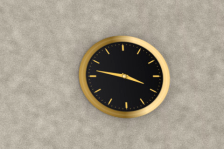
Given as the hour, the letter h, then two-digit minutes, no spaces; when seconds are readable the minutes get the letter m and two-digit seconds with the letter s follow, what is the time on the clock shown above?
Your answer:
3h47
